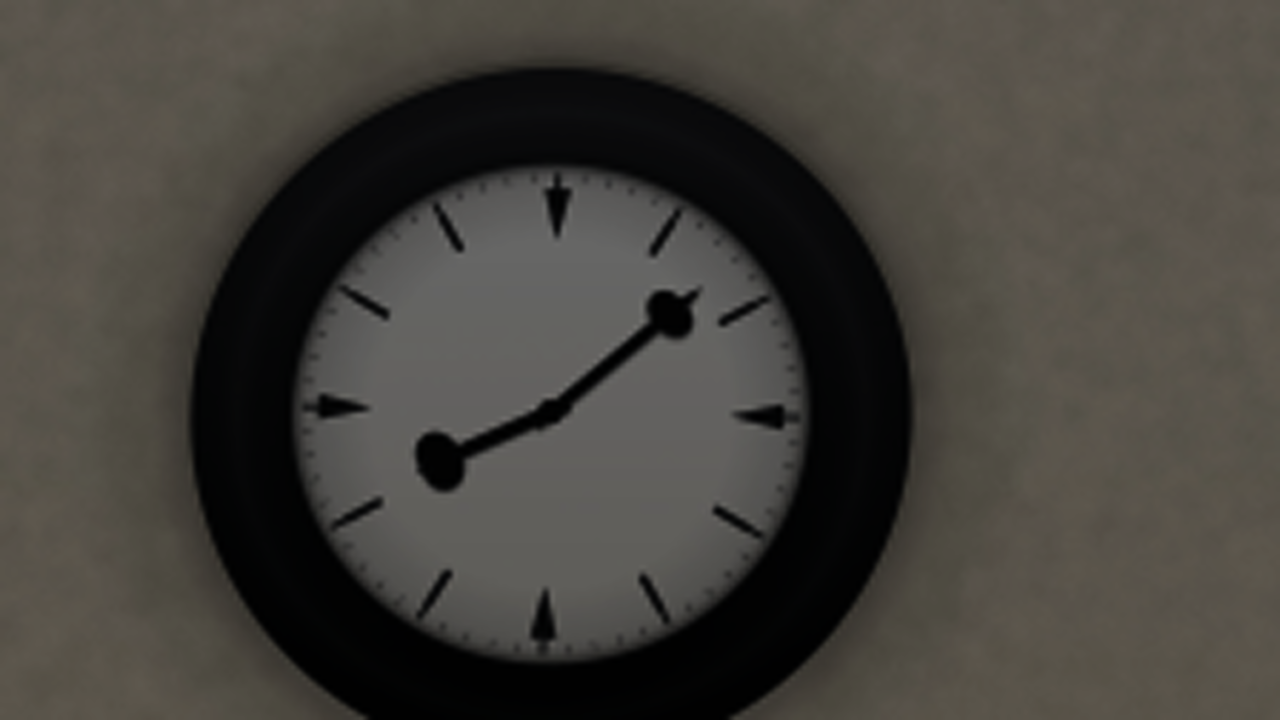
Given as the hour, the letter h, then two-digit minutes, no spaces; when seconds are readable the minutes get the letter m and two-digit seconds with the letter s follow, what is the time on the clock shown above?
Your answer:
8h08
